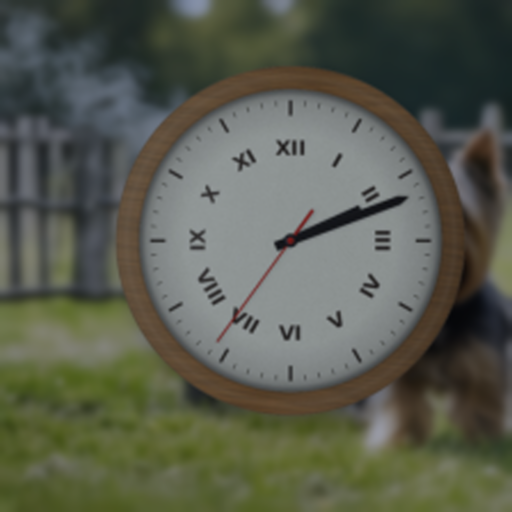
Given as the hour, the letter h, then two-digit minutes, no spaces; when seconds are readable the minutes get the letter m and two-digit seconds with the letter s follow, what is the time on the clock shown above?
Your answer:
2h11m36s
